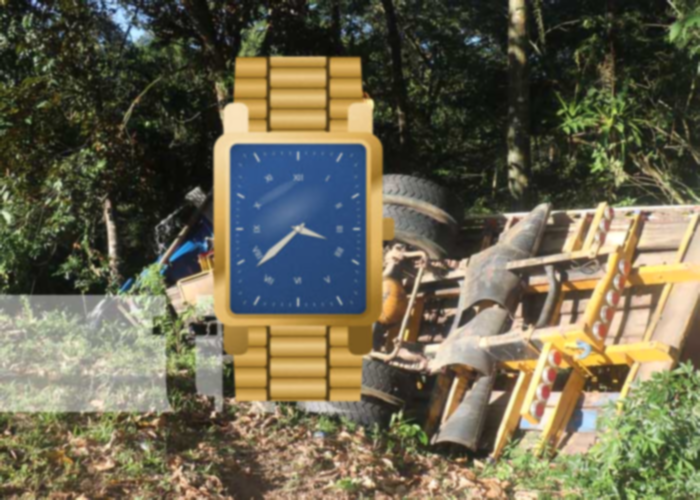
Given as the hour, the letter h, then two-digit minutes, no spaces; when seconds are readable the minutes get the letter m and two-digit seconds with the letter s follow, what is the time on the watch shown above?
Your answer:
3h38
